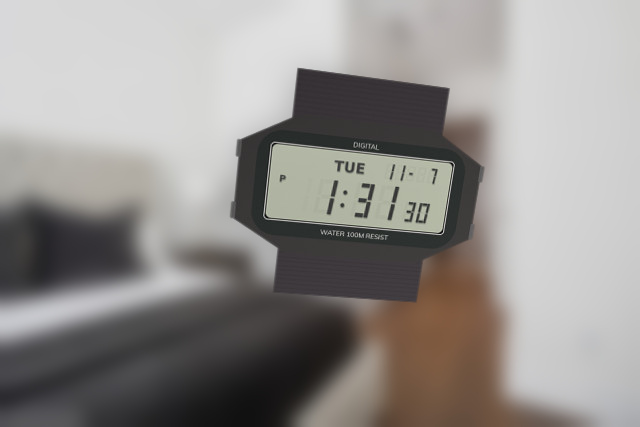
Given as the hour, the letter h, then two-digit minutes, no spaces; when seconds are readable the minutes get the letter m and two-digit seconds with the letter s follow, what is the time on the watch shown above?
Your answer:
1h31m30s
